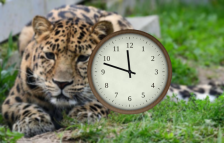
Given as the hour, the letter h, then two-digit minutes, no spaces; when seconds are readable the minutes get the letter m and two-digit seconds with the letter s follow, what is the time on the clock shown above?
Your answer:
11h48
